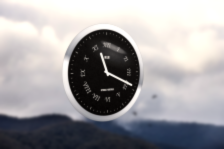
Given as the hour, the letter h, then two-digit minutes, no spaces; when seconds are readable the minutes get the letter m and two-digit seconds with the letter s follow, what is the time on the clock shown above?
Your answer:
11h19
